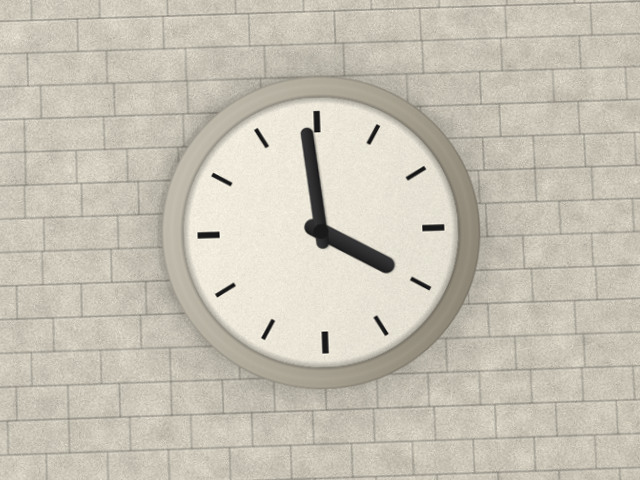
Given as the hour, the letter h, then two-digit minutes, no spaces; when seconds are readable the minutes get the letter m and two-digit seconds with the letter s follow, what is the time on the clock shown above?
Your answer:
3h59
